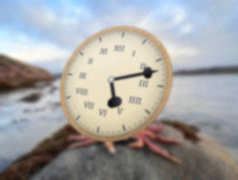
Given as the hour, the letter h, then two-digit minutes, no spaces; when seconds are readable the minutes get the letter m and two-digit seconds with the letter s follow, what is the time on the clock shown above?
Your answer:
5h12
